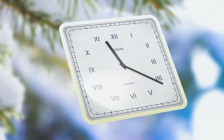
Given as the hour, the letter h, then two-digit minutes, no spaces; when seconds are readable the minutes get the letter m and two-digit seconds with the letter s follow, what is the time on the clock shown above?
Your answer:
11h21
